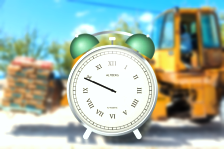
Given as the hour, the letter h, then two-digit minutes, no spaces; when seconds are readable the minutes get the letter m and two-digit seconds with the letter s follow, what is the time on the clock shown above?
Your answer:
9h49
